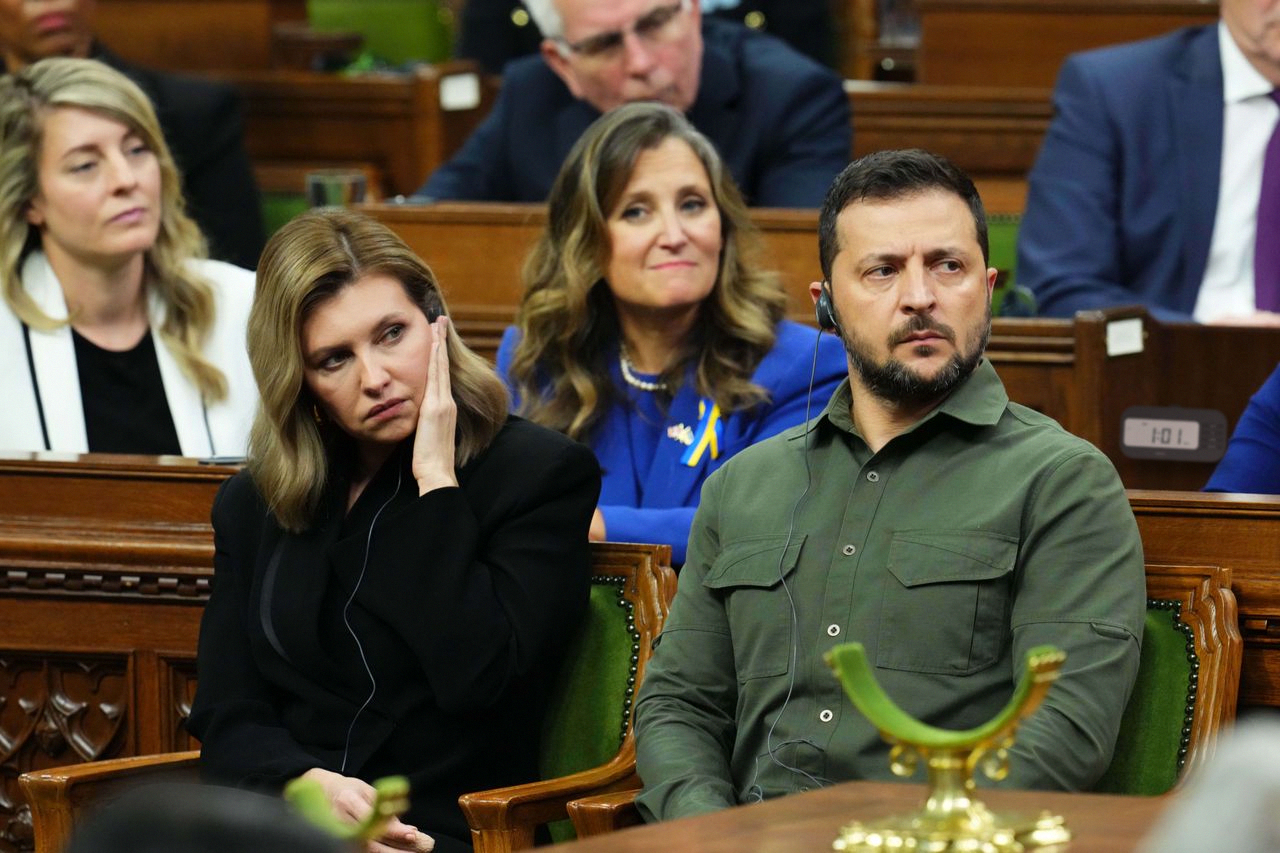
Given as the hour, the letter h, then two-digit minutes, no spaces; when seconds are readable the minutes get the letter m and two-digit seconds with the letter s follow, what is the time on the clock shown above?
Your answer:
1h01
